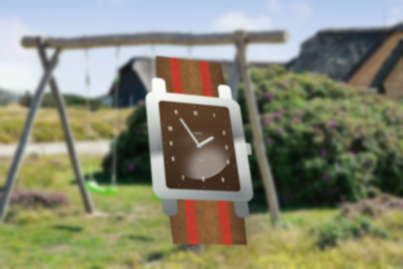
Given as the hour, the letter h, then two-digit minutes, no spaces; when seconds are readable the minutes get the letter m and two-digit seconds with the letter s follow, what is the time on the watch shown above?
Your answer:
1h55
